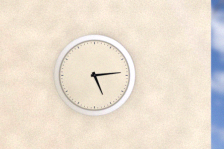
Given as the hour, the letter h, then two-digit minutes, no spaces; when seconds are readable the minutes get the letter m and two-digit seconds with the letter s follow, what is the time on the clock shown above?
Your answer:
5h14
